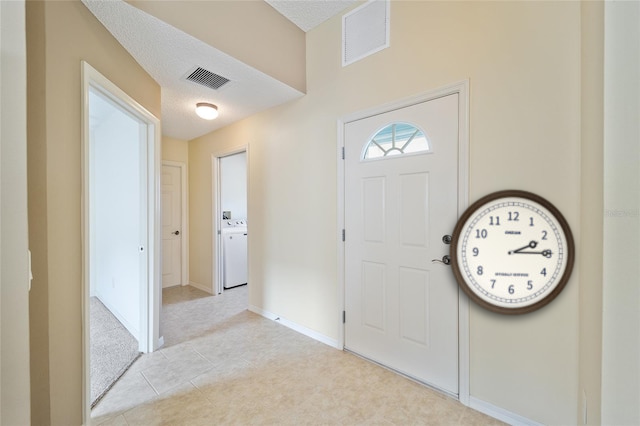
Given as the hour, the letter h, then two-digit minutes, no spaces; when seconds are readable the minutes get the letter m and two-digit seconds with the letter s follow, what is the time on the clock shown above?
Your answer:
2h15
